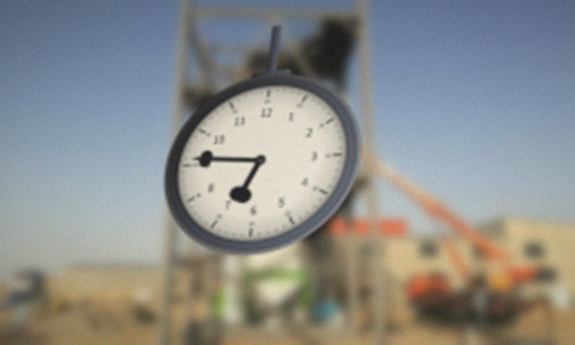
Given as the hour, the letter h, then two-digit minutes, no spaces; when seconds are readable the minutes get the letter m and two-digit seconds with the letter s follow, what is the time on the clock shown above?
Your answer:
6h46
